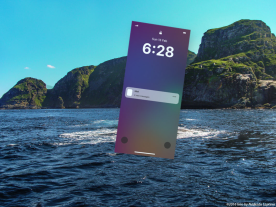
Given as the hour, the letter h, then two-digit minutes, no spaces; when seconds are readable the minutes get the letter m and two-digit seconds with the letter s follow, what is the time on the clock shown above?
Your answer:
6h28
